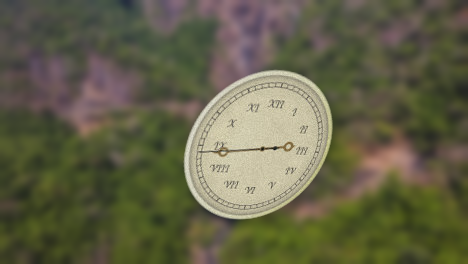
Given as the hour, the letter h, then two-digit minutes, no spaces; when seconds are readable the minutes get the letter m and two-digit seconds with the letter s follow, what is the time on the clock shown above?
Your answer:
2h43m44s
